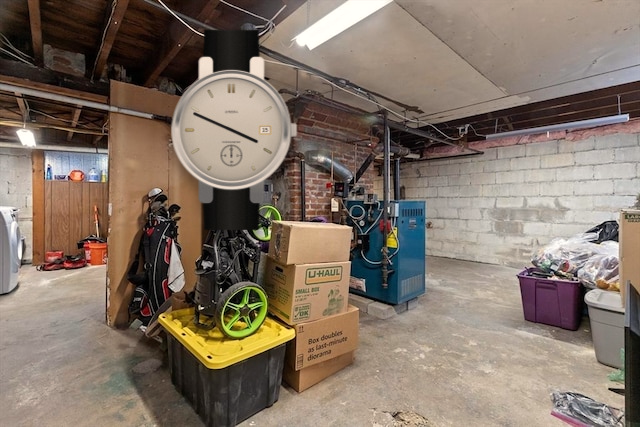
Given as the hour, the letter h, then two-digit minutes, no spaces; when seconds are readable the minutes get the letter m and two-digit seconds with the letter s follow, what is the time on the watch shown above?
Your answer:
3h49
